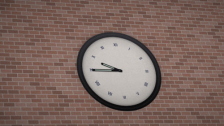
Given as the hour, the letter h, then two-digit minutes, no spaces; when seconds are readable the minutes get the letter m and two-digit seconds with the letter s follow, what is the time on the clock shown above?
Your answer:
9h45
